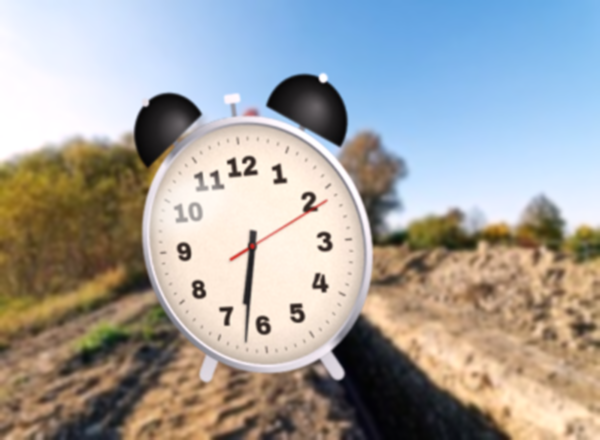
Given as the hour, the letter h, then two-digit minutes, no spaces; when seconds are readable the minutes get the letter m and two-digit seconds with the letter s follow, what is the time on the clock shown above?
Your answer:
6h32m11s
